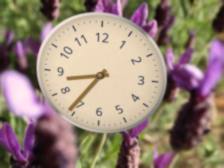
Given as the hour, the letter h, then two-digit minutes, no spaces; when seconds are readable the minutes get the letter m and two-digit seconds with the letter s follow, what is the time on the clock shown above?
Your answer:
8h36
